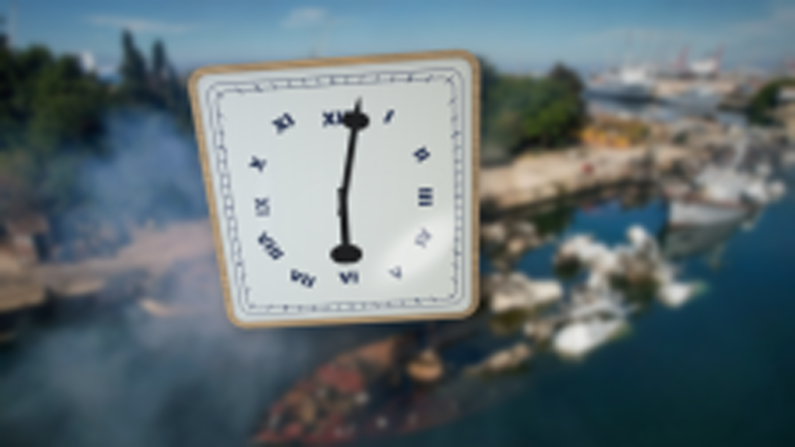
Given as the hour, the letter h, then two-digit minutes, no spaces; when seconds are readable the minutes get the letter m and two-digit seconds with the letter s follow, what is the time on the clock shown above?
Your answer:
6h02
